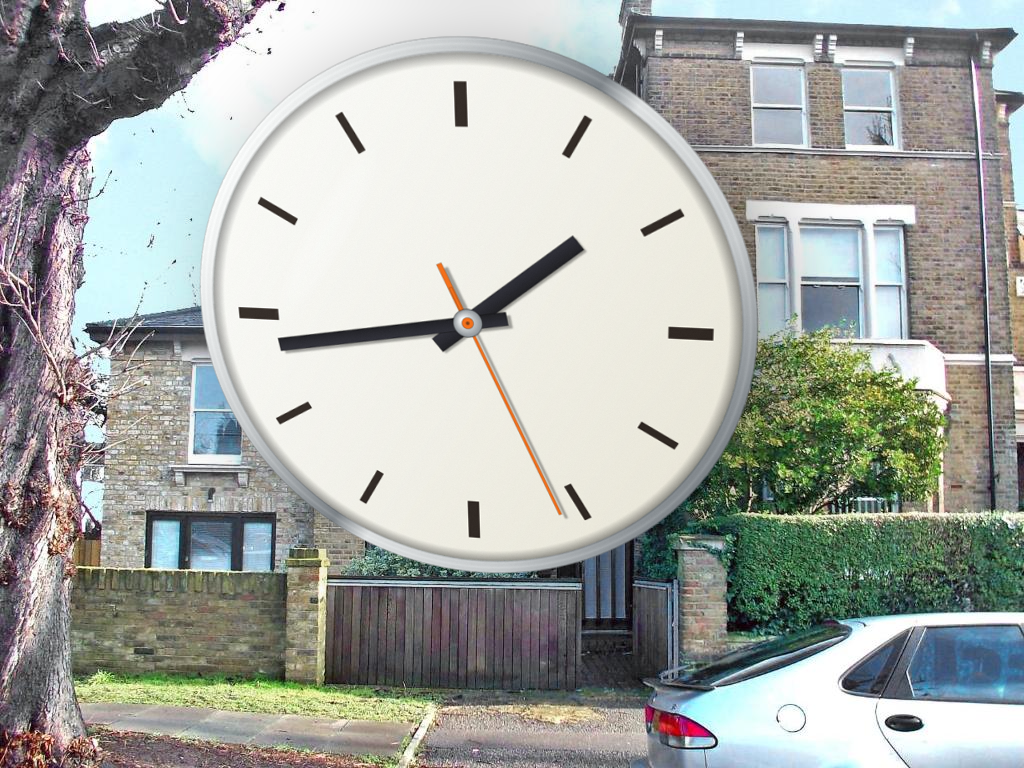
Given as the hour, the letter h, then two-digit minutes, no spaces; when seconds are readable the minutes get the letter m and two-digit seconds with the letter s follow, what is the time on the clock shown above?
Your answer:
1h43m26s
